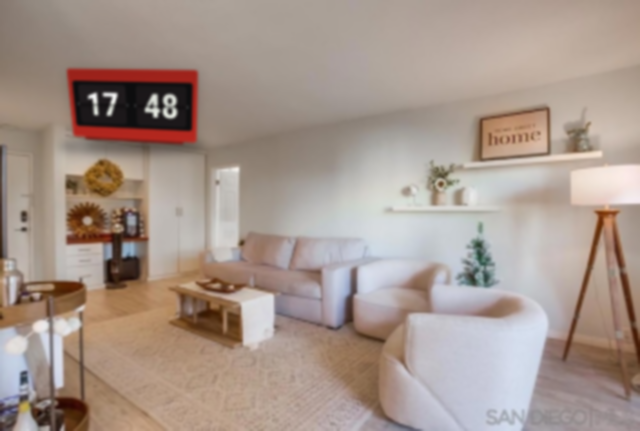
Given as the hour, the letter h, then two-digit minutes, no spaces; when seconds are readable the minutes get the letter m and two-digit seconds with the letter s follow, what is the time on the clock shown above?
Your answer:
17h48
